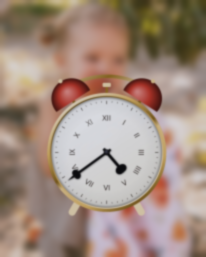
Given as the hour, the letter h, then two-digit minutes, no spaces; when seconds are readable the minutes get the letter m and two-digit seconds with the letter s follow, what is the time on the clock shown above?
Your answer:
4h39
